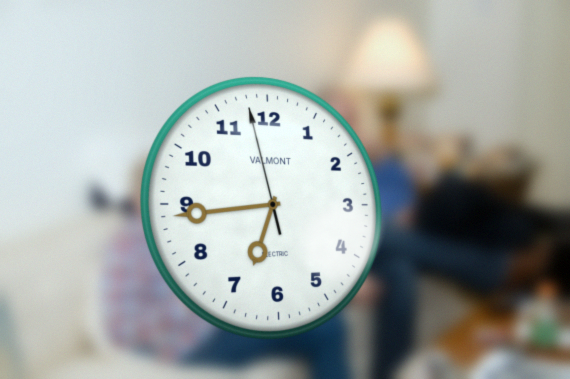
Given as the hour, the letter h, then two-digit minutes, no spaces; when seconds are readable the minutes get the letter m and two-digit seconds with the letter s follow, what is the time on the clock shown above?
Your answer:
6h43m58s
